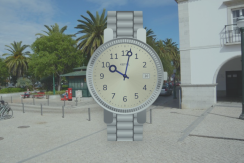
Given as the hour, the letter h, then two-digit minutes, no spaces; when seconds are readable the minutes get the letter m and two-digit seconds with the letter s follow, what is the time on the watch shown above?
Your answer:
10h02
